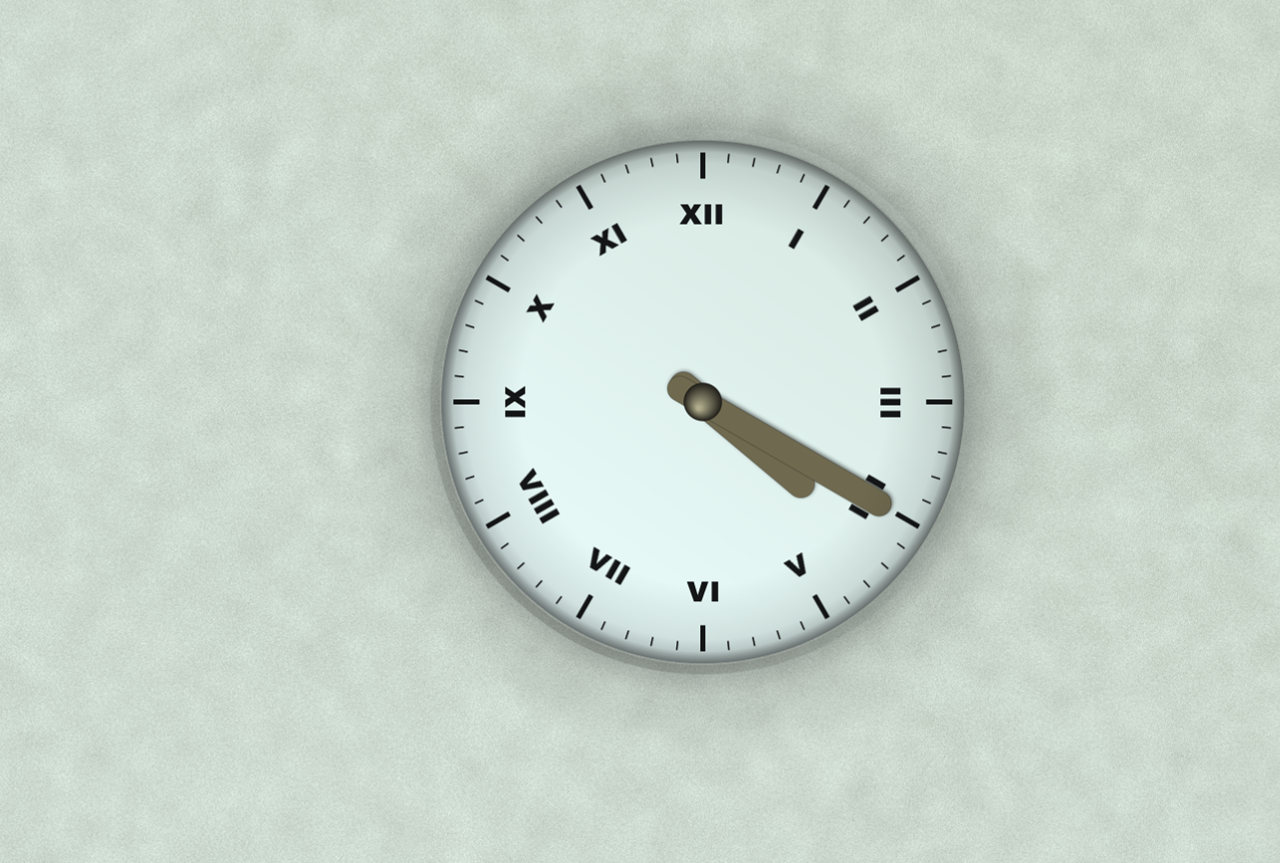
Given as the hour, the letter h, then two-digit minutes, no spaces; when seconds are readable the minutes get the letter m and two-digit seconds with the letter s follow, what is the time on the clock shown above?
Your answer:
4h20
